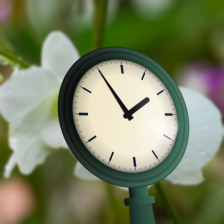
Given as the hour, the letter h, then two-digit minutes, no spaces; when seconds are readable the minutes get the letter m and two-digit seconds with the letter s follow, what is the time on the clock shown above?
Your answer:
1h55
